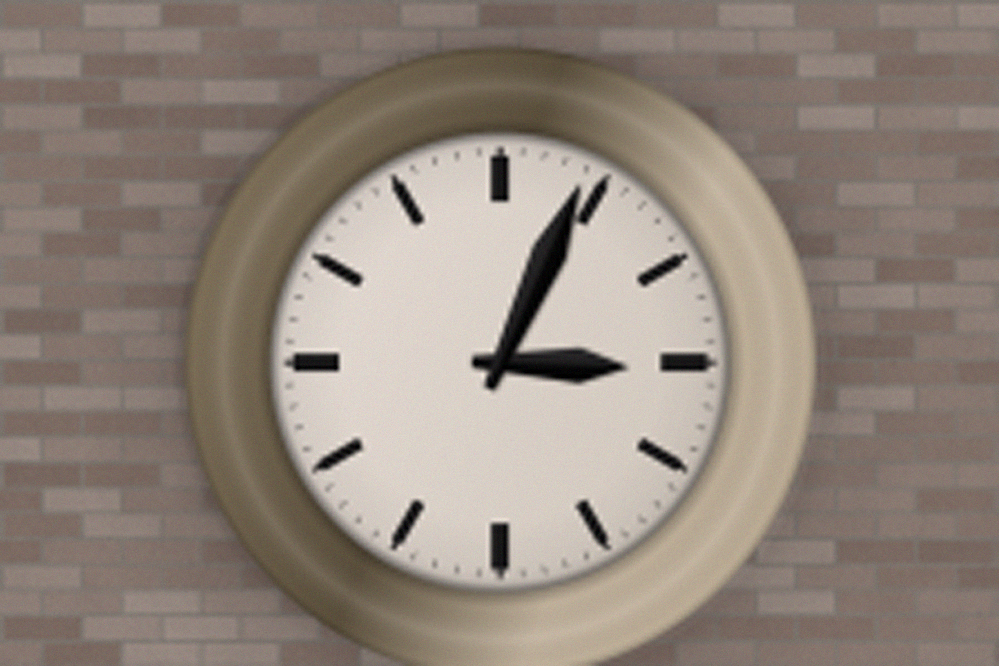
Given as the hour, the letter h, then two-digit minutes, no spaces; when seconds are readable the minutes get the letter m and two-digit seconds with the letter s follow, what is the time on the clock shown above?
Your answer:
3h04
